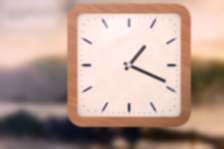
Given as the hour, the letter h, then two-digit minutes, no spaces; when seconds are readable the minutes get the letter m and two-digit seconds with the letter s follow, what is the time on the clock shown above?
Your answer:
1h19
